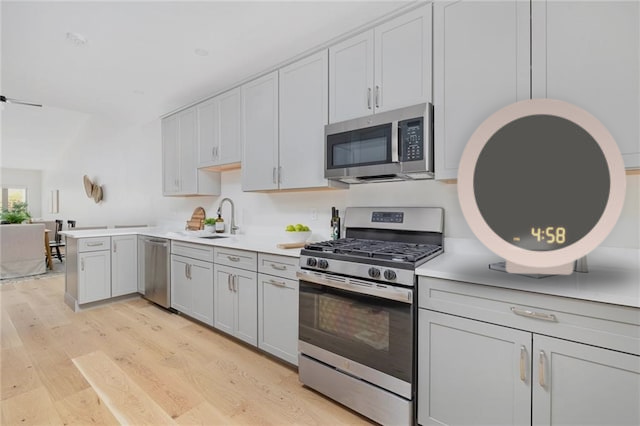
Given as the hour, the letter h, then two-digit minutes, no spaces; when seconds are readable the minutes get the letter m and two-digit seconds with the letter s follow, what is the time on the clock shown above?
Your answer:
4h58
